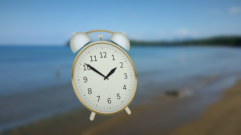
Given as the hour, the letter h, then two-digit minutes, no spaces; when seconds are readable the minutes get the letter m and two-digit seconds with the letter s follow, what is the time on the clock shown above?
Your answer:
1h51
